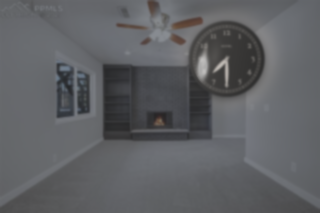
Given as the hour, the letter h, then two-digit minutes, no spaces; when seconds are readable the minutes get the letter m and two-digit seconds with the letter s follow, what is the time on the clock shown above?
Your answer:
7h30
